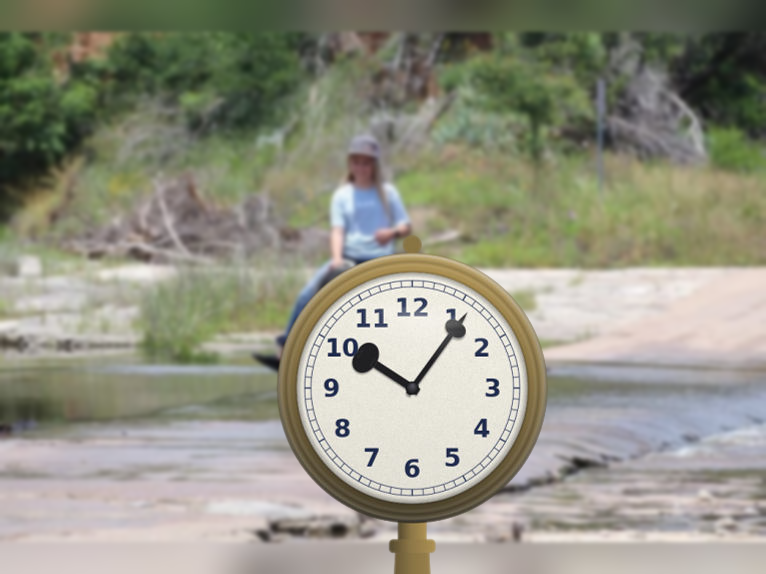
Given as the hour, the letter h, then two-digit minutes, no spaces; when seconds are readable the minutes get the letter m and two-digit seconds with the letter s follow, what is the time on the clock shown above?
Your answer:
10h06
